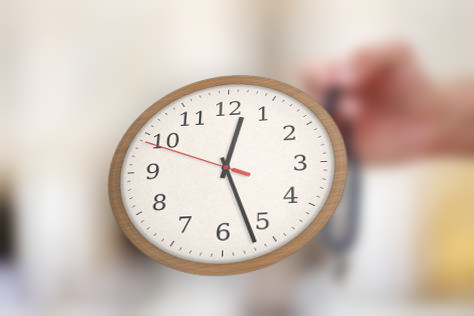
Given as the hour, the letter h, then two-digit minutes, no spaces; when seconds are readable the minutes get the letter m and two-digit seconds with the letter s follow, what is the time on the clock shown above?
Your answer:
12h26m49s
